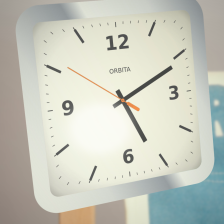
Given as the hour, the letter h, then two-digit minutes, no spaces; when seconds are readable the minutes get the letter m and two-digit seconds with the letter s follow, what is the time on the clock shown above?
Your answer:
5h10m51s
